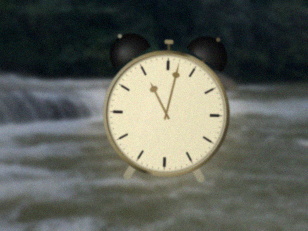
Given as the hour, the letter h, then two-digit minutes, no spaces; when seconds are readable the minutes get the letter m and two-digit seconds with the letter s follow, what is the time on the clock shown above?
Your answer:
11h02
